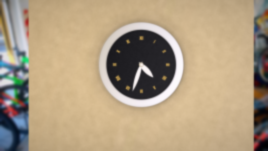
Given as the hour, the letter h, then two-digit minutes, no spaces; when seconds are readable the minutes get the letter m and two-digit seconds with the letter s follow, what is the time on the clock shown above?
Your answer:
4h33
